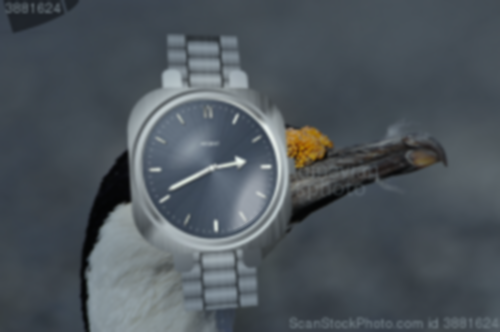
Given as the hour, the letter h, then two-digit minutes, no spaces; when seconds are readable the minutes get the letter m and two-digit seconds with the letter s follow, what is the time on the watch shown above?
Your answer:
2h41
